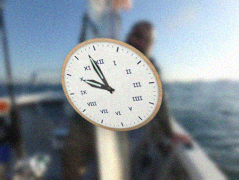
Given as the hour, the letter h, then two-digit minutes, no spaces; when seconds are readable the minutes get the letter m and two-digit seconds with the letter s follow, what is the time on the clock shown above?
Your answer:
9h58
